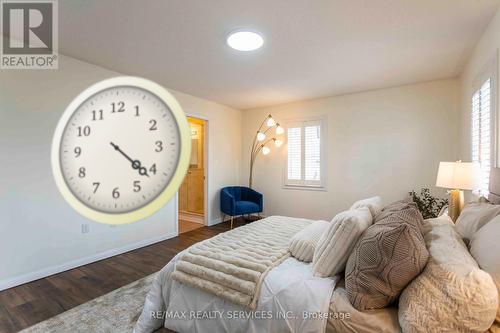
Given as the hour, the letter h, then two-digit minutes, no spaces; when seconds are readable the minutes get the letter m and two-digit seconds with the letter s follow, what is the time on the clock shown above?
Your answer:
4h22
